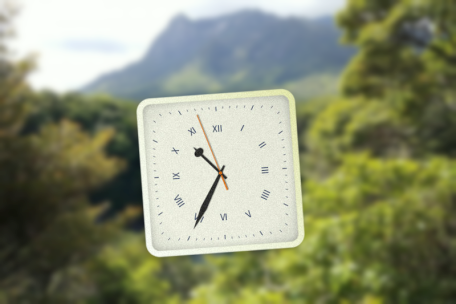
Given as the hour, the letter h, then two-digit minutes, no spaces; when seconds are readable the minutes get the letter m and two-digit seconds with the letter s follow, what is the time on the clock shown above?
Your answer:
10h34m57s
